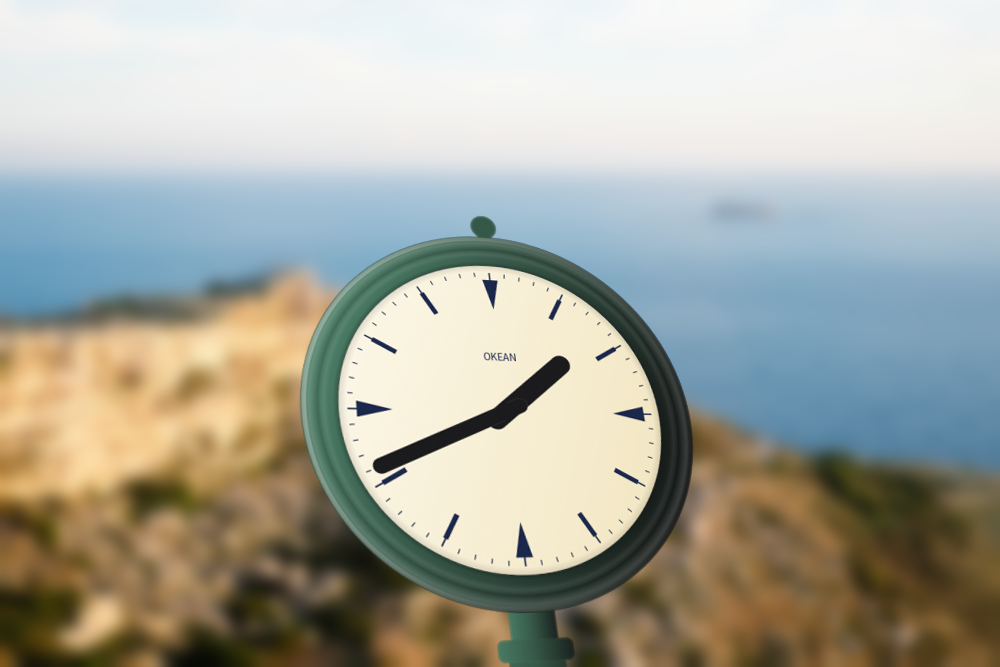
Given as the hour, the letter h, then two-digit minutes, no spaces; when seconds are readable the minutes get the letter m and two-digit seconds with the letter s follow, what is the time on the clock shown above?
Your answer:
1h41
